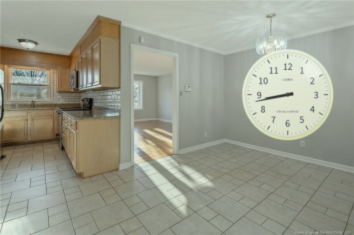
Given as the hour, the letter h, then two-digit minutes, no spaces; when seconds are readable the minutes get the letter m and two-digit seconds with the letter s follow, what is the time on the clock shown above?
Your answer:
8h43
